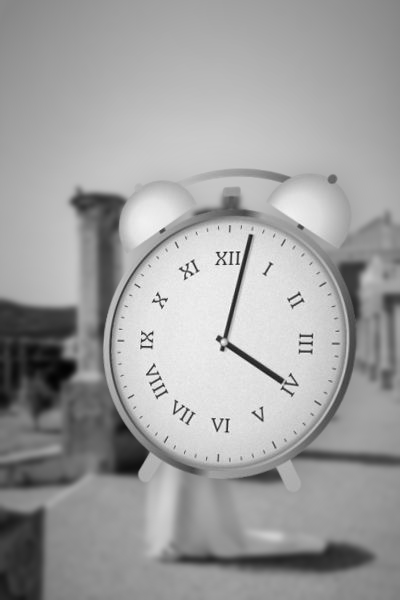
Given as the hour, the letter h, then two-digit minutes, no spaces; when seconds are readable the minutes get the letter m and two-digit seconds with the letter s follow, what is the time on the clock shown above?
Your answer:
4h02
